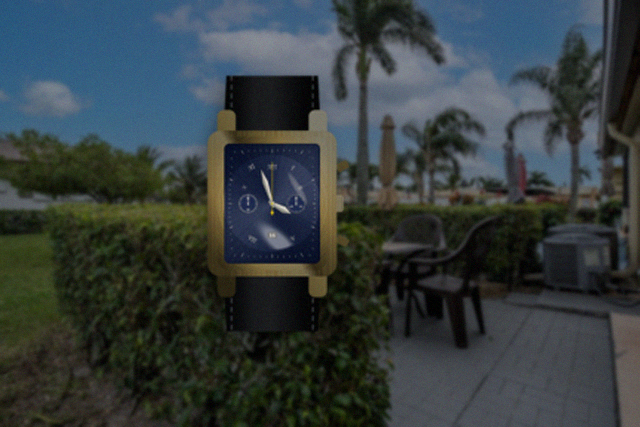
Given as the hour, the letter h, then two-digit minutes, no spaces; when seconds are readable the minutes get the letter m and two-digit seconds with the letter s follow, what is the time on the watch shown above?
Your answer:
3h57
